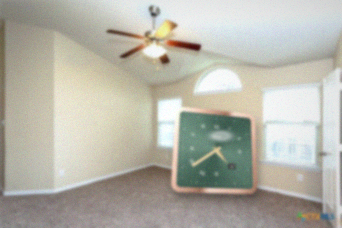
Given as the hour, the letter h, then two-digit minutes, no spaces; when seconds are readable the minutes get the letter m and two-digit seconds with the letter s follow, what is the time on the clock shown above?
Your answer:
4h39
